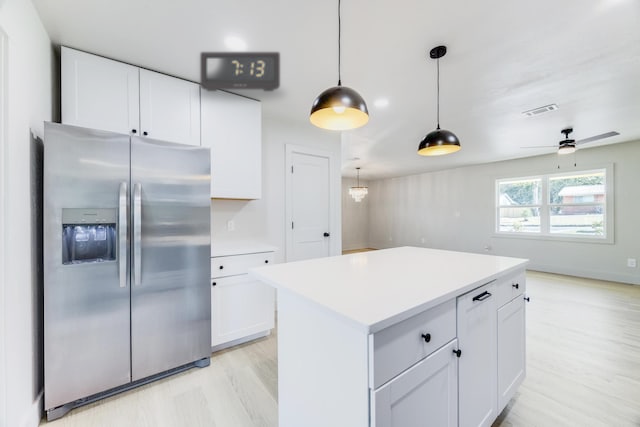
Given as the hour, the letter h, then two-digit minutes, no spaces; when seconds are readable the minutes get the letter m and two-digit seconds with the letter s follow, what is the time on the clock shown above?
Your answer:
7h13
